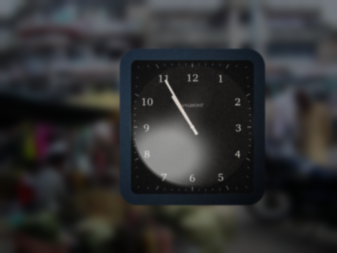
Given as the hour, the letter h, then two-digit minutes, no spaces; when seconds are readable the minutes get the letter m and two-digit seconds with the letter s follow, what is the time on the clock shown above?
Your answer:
10h55
